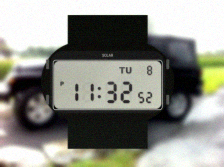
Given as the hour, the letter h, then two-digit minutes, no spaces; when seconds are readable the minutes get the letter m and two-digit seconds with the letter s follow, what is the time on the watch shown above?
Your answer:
11h32m52s
